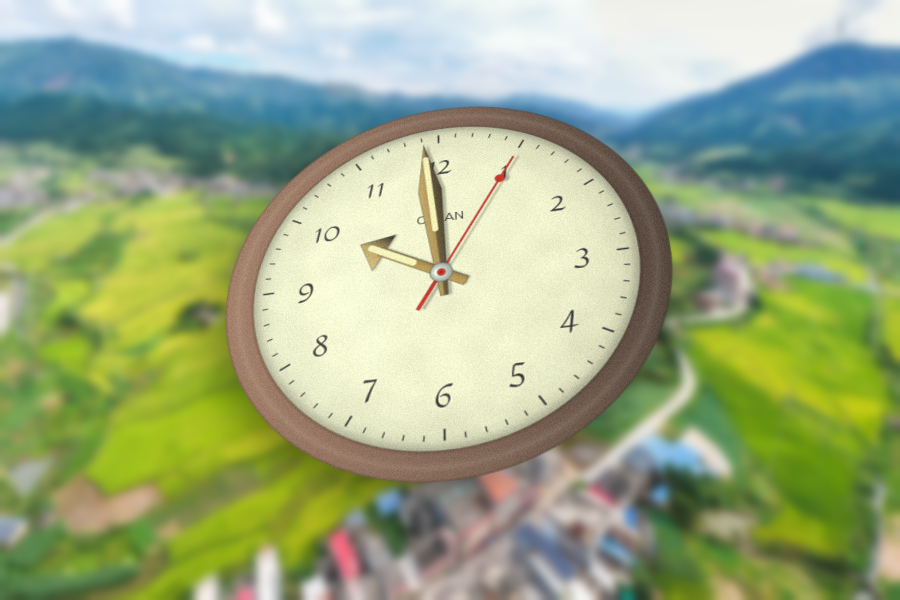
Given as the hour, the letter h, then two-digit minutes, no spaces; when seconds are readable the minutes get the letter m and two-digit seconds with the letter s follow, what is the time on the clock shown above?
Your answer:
9h59m05s
